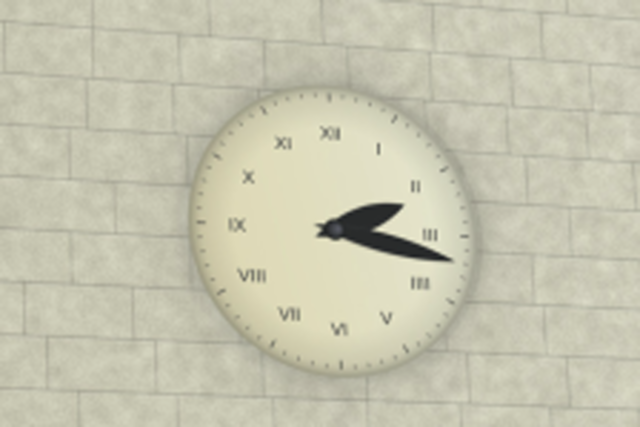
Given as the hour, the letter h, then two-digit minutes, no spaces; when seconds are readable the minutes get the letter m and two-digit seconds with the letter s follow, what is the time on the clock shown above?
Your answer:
2h17
